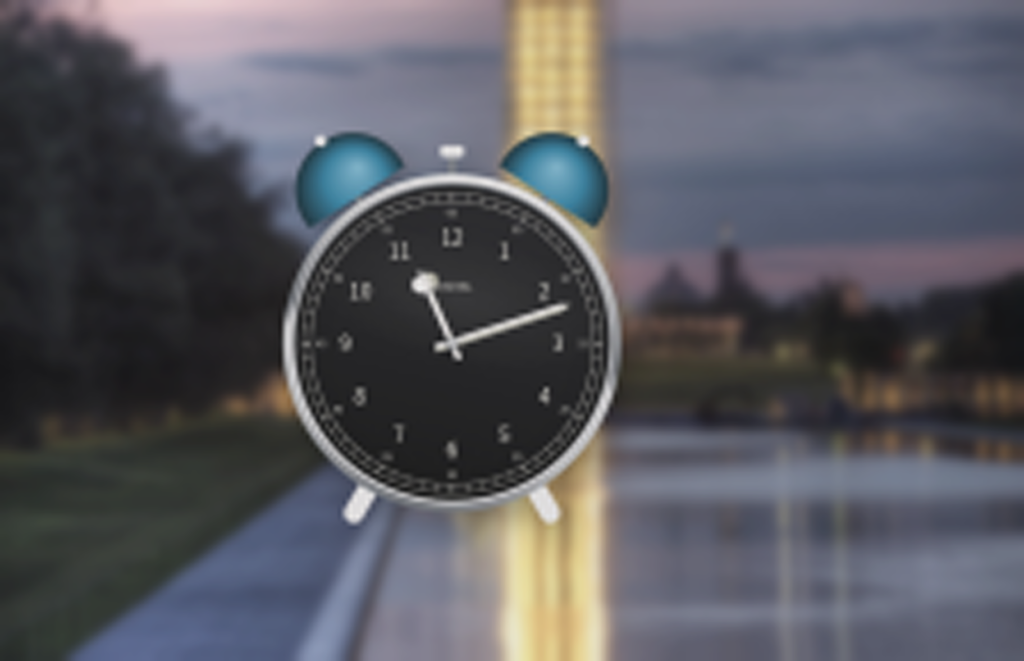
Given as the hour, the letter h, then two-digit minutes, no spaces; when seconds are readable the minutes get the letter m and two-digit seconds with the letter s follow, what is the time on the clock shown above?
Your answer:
11h12
